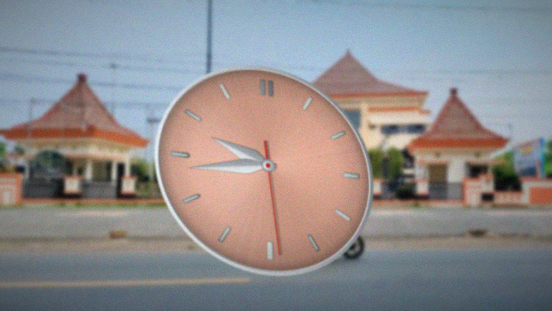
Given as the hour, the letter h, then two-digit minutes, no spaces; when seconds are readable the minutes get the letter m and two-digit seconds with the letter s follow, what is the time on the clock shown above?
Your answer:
9h43m29s
